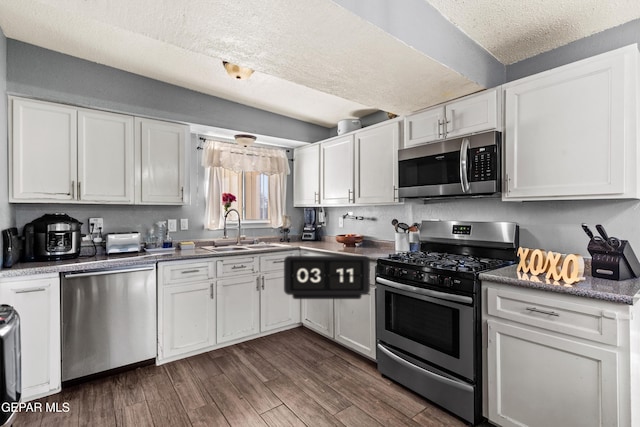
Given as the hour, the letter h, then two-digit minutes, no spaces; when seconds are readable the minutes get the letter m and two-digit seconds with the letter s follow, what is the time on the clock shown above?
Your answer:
3h11
